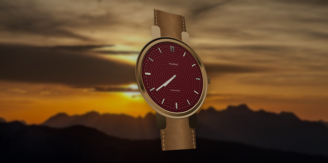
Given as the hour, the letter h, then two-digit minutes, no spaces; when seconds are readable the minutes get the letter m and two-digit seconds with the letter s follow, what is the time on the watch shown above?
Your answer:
7h39
